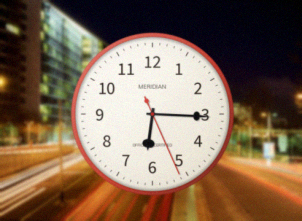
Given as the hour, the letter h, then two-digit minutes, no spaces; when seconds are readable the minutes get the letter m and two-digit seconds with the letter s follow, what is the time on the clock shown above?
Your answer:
6h15m26s
